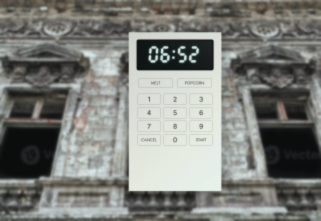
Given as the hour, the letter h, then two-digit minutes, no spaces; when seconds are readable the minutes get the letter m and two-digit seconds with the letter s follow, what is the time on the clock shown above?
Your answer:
6h52
